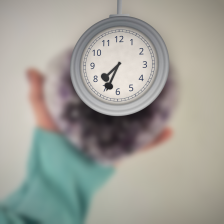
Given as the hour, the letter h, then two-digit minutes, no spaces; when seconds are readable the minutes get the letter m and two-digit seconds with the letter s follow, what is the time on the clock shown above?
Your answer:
7h34
